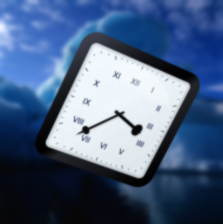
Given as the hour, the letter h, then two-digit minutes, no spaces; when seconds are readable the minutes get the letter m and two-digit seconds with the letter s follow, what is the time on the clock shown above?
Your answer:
3h37
